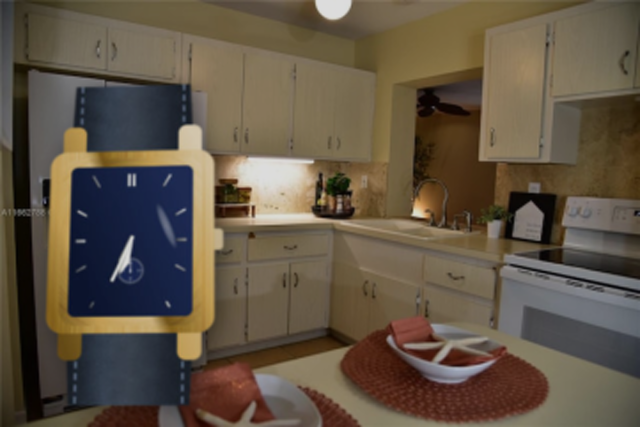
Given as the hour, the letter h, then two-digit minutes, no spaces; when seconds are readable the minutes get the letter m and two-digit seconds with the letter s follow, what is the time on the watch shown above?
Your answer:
6h34
